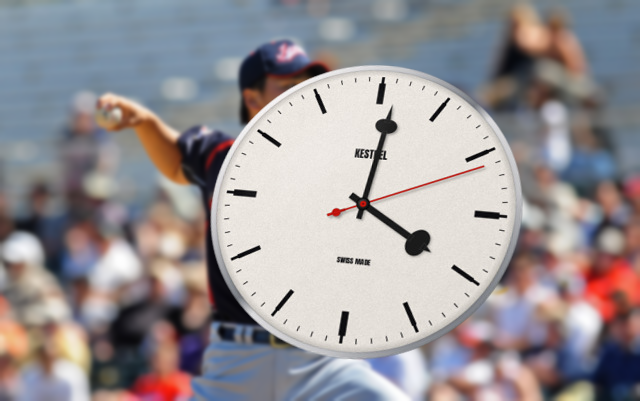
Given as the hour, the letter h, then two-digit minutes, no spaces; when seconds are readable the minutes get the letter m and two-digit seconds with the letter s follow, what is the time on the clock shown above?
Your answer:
4h01m11s
